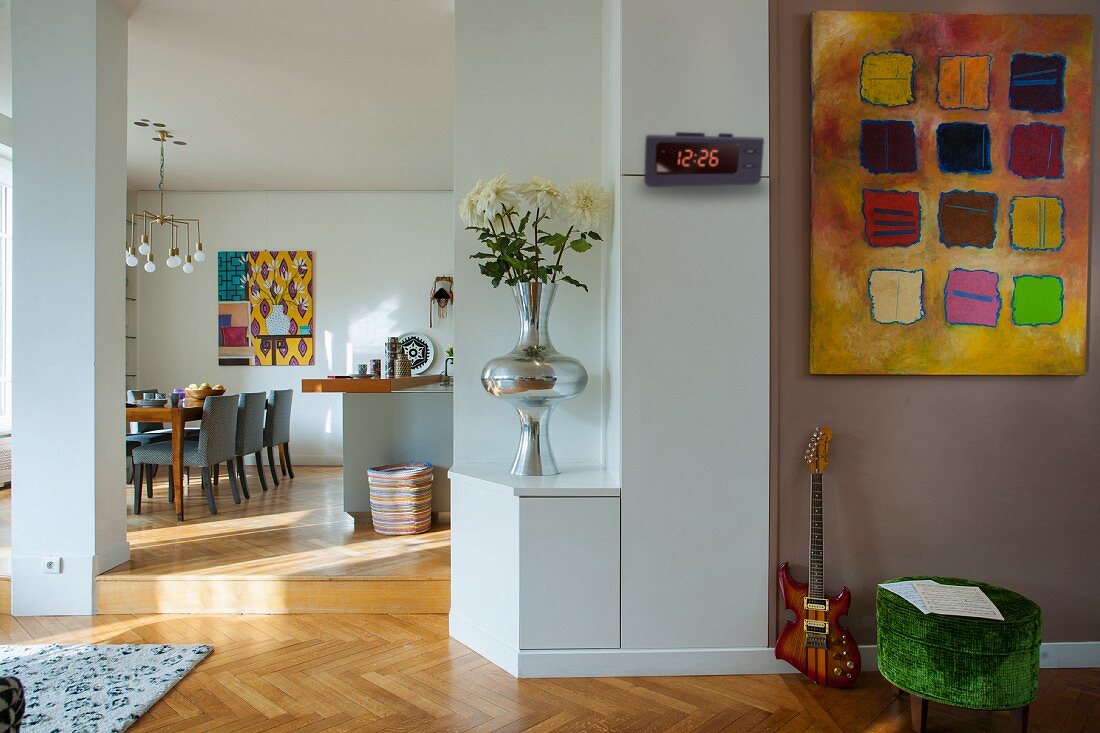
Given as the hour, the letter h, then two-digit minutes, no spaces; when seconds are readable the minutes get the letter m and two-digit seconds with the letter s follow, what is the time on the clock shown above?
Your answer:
12h26
